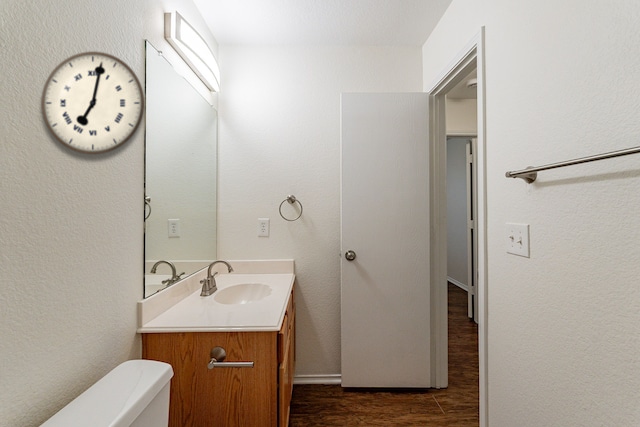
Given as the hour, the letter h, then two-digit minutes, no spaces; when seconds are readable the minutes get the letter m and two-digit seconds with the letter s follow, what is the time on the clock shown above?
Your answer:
7h02
